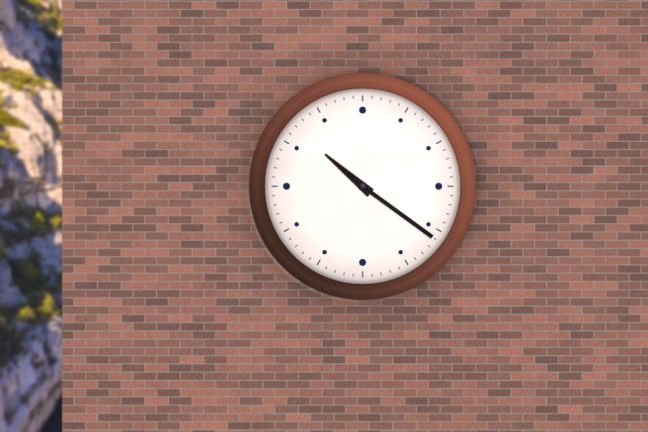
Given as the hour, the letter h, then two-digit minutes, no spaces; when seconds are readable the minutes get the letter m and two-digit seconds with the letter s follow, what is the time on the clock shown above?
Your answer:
10h21
